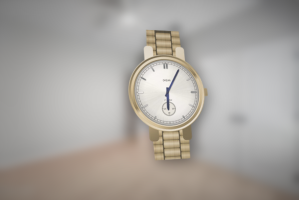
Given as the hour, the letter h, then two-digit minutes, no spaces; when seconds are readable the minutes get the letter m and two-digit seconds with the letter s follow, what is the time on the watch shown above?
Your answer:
6h05
